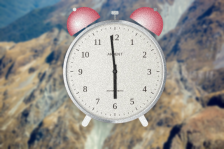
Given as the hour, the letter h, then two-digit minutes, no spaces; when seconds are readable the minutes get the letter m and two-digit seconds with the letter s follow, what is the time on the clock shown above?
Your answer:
5h59
